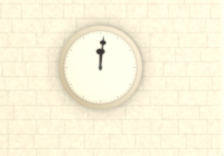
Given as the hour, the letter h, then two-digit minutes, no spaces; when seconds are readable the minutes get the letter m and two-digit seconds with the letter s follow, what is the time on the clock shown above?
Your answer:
12h01
